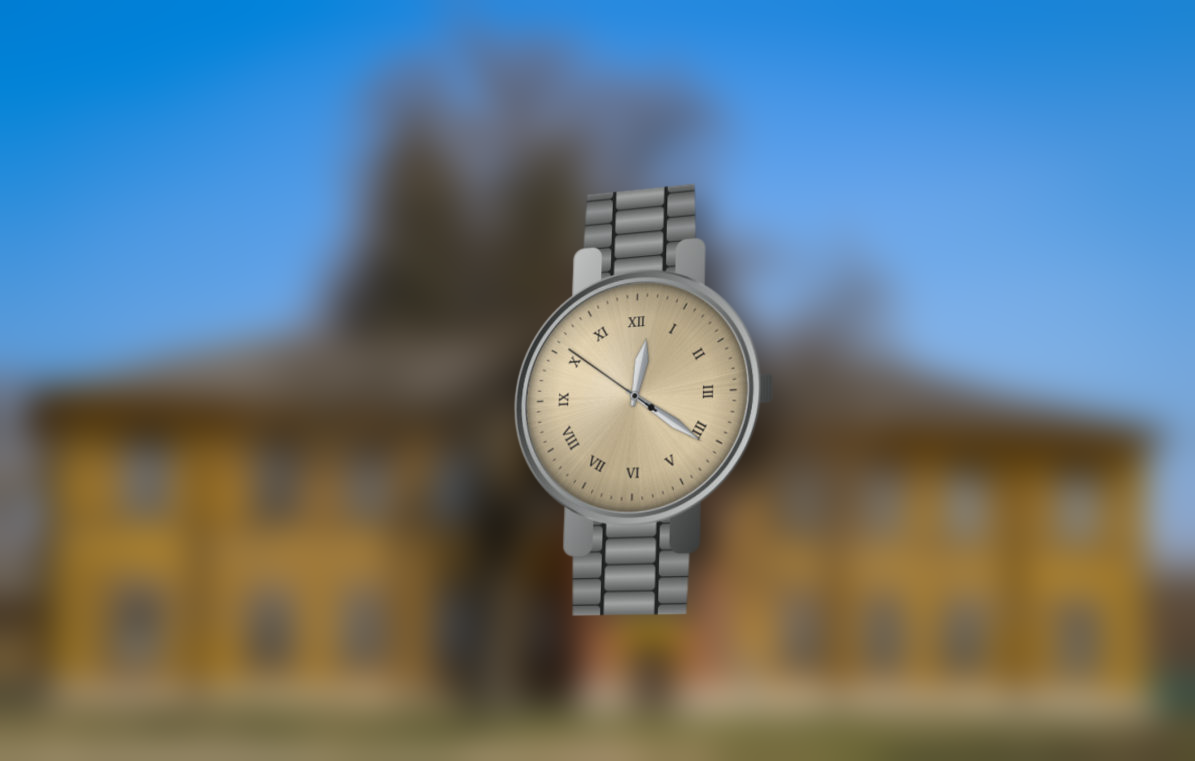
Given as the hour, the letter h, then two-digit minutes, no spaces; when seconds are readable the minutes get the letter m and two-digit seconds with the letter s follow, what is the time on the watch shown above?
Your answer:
12h20m51s
